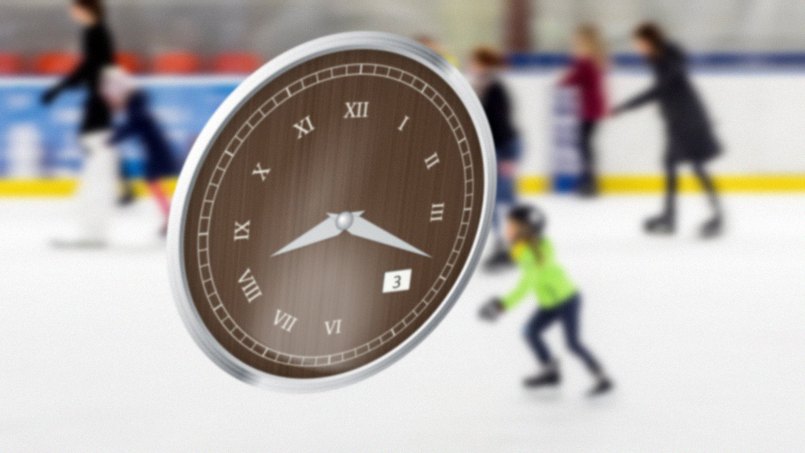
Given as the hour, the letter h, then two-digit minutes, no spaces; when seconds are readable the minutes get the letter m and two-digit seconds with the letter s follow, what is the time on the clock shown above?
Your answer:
8h19
